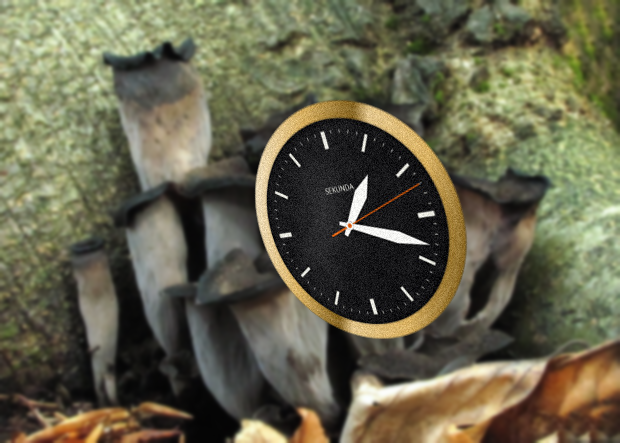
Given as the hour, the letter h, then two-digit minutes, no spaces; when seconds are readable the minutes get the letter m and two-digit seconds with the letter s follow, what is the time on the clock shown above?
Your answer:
1h18m12s
